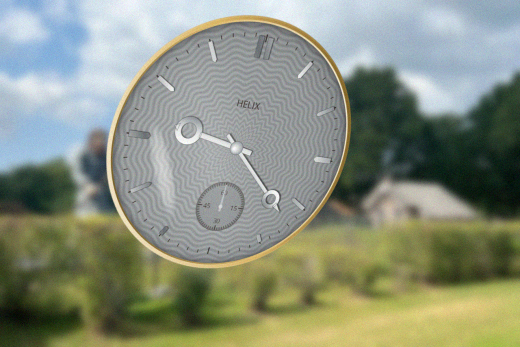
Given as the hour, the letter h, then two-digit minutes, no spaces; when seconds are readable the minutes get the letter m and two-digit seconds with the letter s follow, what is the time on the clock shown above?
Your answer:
9h22
